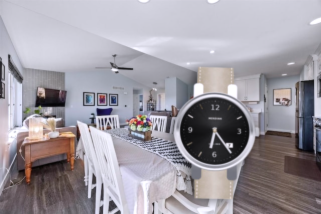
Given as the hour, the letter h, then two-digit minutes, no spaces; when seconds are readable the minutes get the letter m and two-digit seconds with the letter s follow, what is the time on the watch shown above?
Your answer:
6h24
